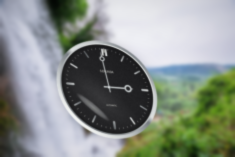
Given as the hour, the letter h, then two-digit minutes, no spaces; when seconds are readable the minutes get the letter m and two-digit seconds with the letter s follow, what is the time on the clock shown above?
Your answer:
2h59
